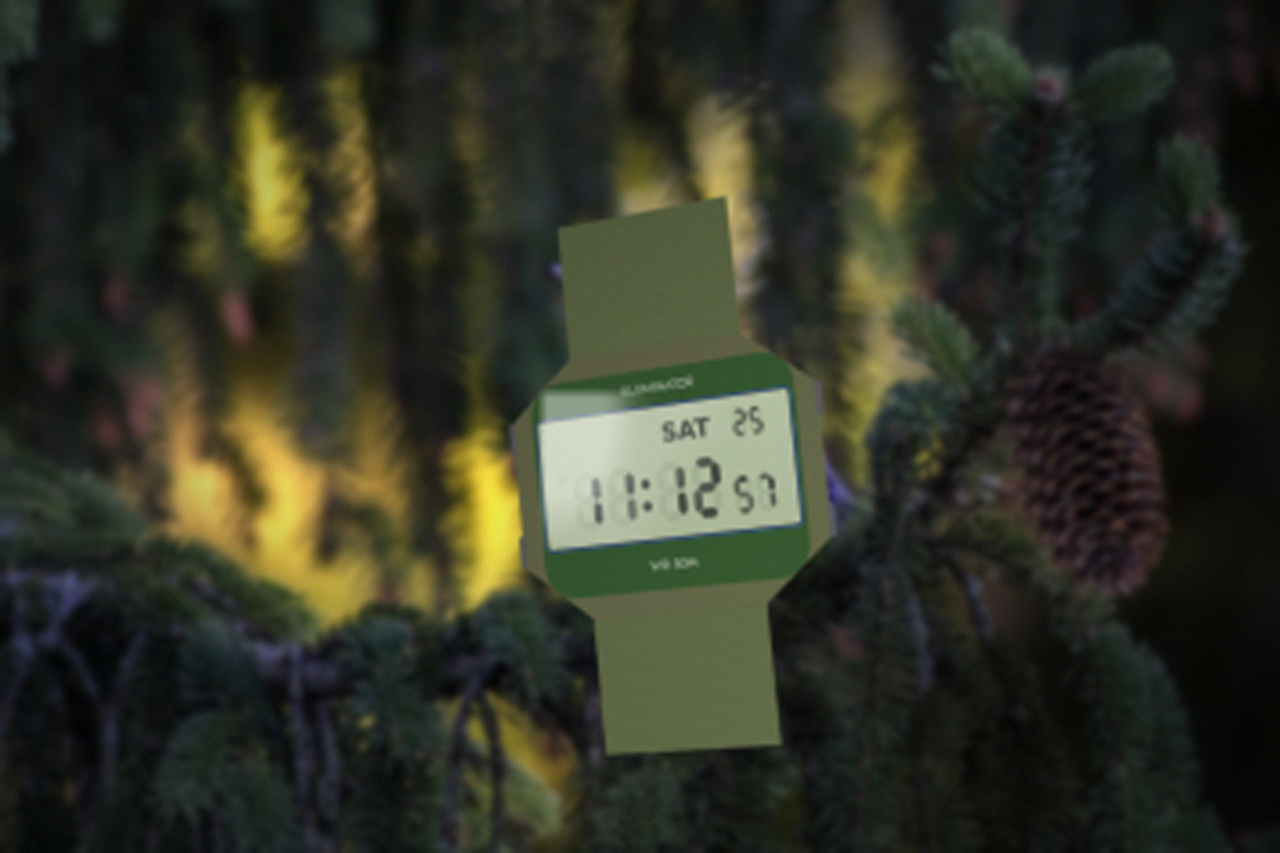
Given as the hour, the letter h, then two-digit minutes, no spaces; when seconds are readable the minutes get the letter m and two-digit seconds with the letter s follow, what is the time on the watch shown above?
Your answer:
11h12m57s
